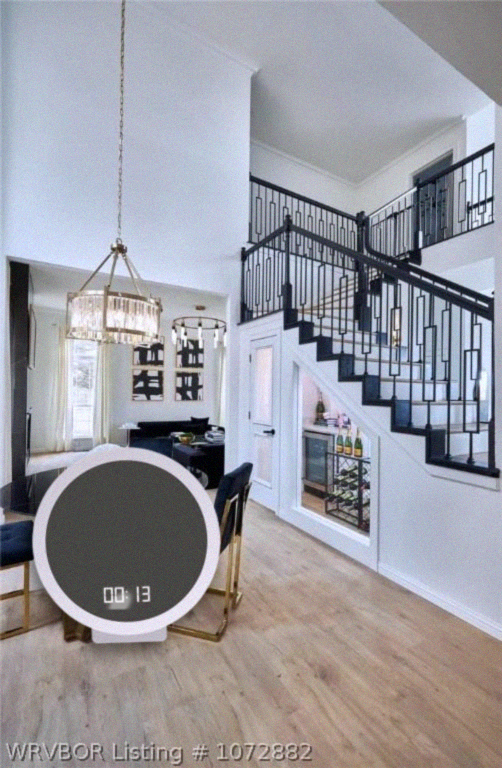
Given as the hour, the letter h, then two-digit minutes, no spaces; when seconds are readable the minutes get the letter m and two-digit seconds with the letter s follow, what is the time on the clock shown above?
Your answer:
0h13
